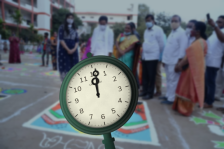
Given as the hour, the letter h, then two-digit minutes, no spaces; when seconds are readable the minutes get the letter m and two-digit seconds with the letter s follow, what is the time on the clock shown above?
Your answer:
12h01
